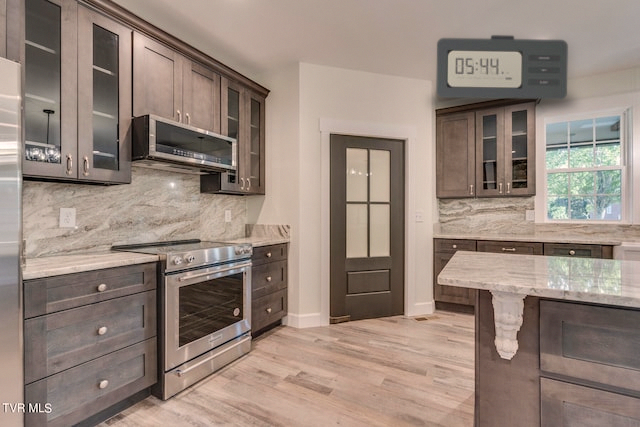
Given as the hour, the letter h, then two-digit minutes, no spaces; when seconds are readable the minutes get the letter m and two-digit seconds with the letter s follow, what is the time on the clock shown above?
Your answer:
5h44
